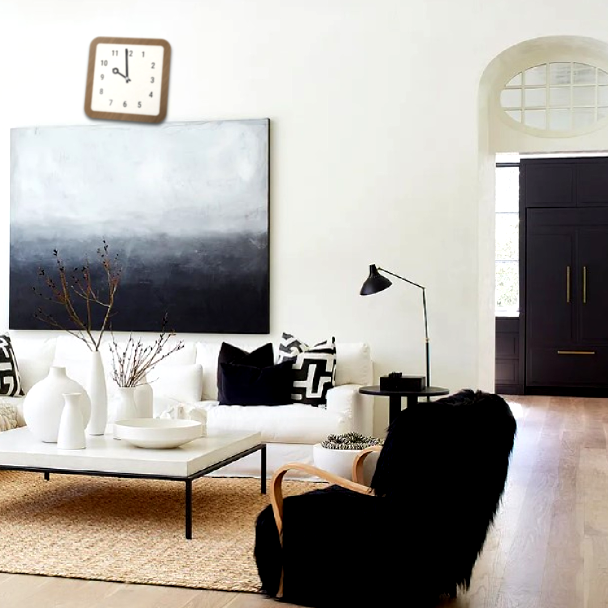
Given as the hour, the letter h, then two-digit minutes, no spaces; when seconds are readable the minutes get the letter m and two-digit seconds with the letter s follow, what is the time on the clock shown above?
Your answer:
9h59
